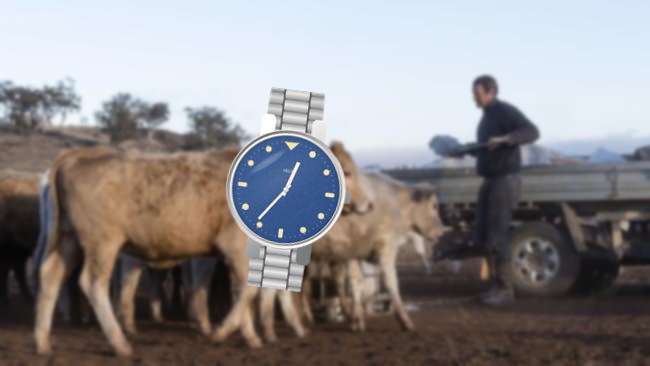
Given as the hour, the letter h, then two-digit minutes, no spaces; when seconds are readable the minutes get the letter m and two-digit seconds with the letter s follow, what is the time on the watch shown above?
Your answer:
12h36
